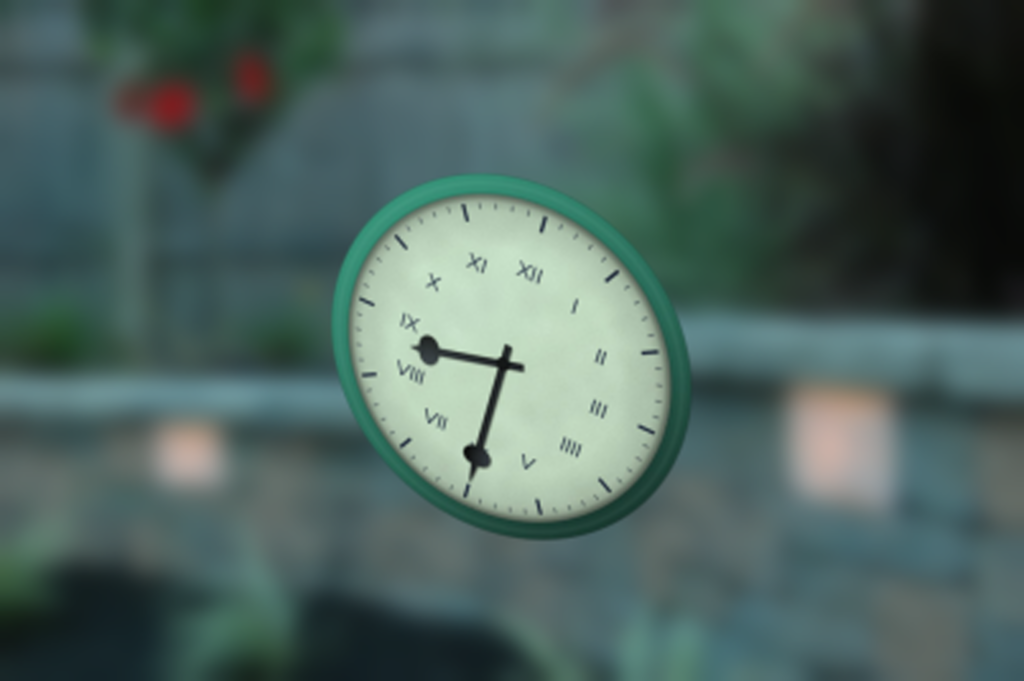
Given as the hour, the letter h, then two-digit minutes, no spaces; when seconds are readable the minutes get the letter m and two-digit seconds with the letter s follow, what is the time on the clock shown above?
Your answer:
8h30
